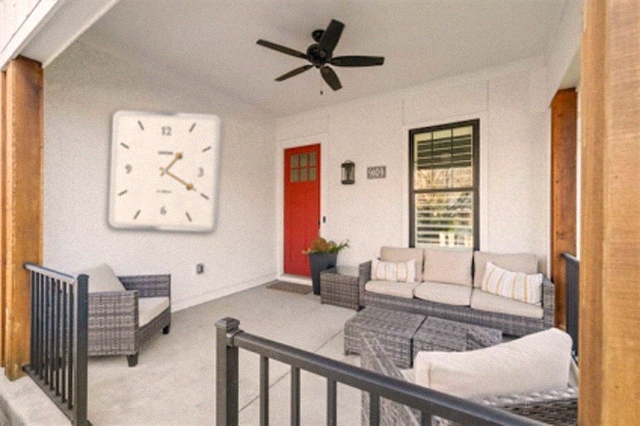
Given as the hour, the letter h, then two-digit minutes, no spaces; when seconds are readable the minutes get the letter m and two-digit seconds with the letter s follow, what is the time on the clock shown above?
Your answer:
1h20
